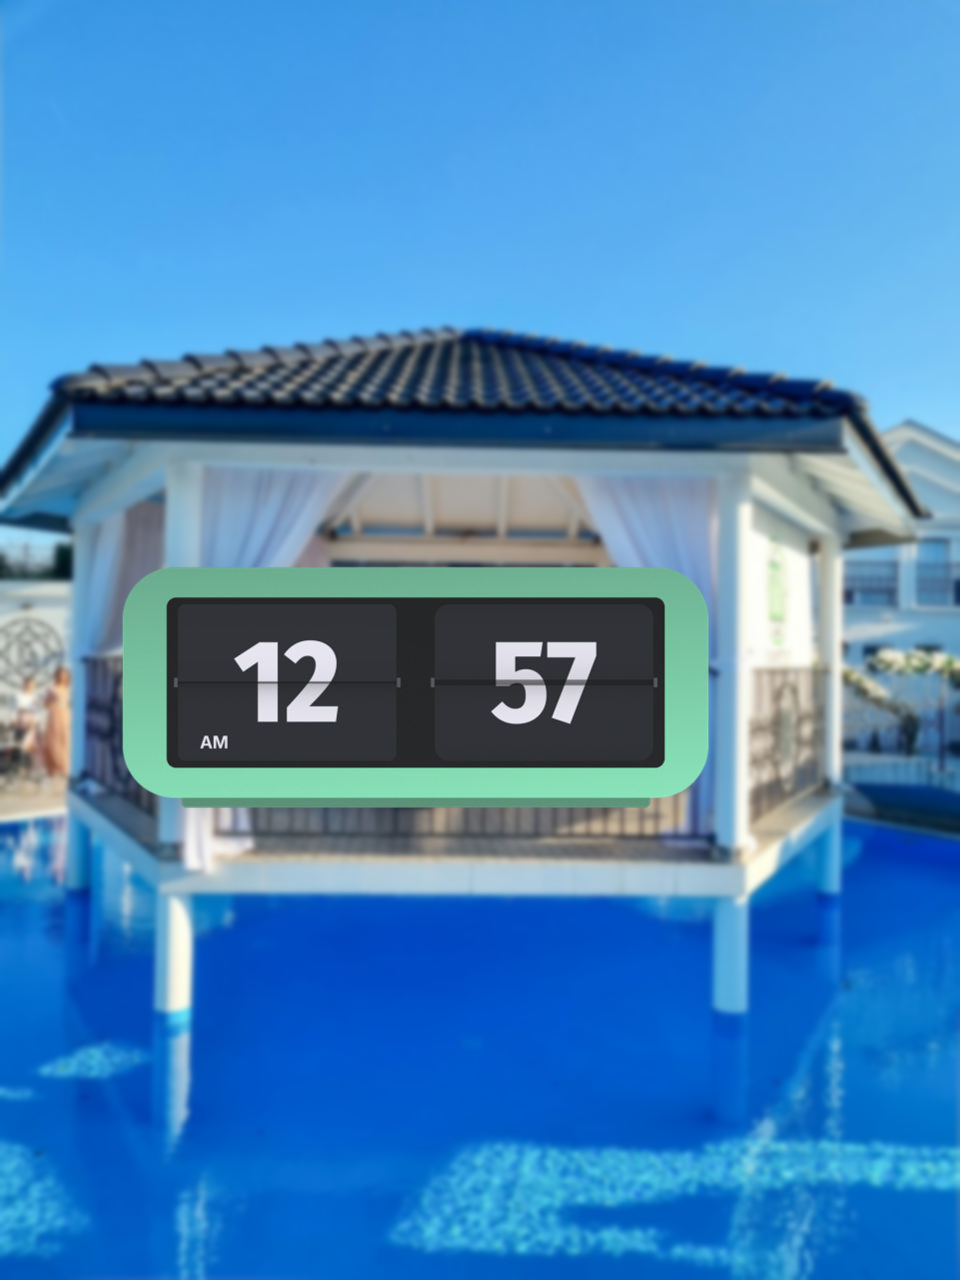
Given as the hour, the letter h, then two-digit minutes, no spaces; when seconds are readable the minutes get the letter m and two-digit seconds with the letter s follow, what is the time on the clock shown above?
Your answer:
12h57
